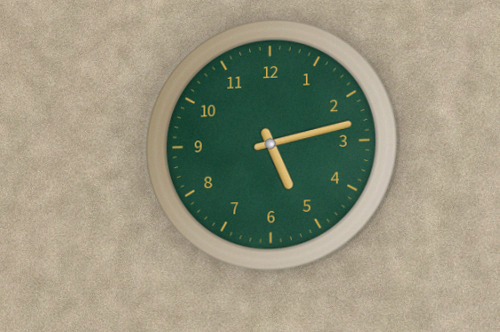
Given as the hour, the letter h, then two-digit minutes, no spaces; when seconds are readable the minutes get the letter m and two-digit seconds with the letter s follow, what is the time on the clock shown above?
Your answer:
5h13
